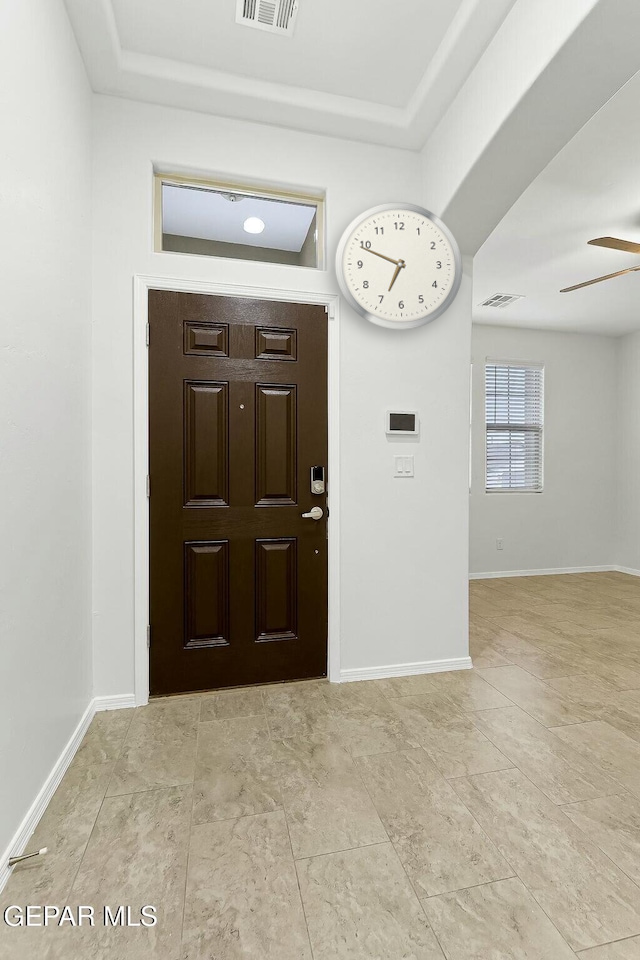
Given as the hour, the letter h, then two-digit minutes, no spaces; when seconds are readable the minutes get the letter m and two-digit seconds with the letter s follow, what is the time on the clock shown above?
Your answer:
6h49
